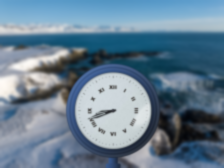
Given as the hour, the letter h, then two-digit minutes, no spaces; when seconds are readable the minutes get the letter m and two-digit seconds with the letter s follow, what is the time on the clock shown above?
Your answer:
8h42
